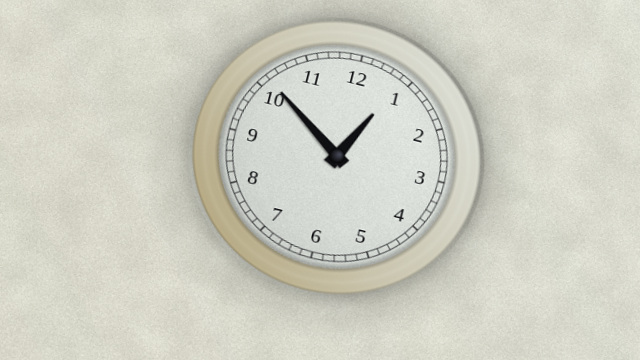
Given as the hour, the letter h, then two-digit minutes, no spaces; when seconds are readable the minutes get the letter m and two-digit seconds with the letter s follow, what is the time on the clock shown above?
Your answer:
12h51
